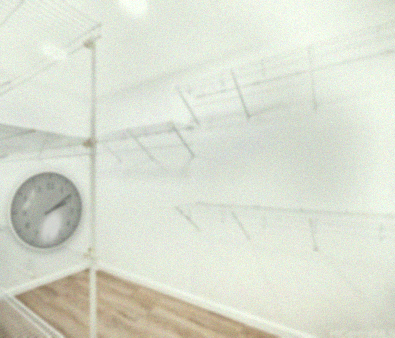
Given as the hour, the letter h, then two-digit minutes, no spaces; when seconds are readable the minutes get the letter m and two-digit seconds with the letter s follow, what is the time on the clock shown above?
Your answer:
2h09
